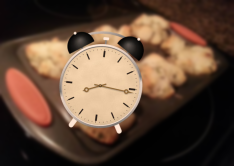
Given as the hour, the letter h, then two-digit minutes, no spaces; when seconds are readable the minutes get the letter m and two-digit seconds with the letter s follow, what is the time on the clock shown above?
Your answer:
8h16
